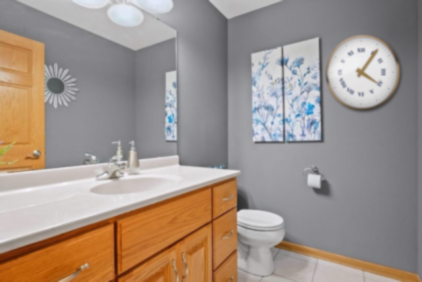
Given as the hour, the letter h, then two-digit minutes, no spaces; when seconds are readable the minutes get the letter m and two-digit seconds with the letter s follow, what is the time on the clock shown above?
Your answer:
4h06
